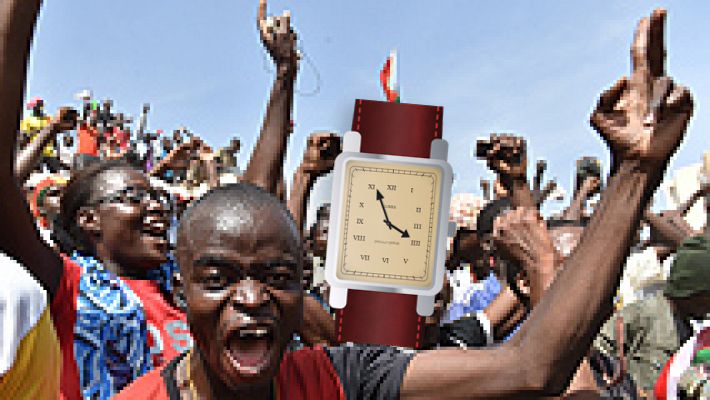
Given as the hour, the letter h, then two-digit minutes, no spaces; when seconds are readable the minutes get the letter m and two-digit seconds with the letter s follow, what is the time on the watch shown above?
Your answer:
3h56
